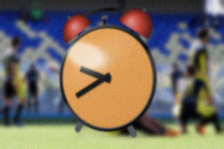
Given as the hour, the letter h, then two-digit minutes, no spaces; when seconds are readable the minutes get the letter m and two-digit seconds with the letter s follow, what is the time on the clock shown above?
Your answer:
9h40
